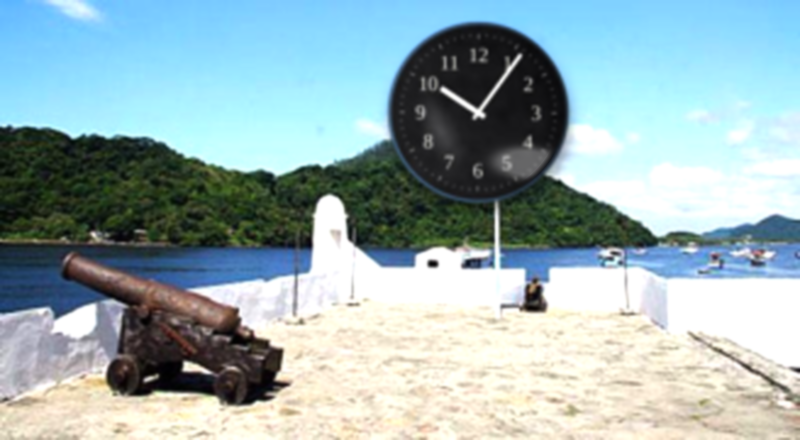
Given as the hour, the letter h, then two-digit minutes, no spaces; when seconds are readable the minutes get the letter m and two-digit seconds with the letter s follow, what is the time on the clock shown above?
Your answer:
10h06
